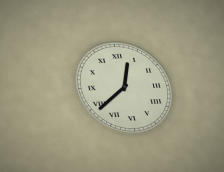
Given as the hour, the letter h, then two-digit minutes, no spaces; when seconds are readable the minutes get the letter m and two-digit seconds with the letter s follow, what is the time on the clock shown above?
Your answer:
12h39
